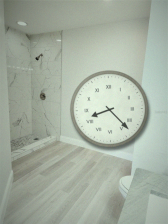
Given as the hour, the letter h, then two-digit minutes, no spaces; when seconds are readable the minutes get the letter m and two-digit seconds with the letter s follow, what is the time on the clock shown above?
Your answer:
8h23
